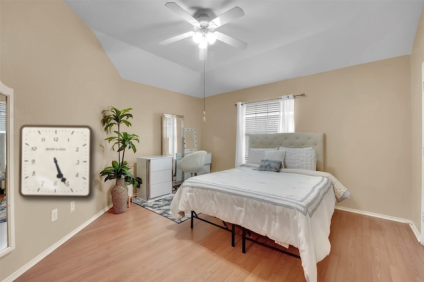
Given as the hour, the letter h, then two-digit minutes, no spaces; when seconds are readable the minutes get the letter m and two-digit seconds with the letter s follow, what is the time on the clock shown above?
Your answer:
5h26
